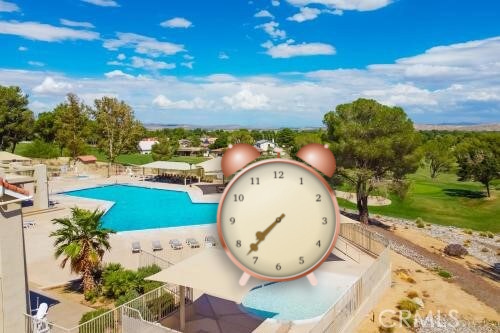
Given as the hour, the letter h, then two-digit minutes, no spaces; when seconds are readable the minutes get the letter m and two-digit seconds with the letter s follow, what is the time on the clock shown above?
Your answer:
7h37
